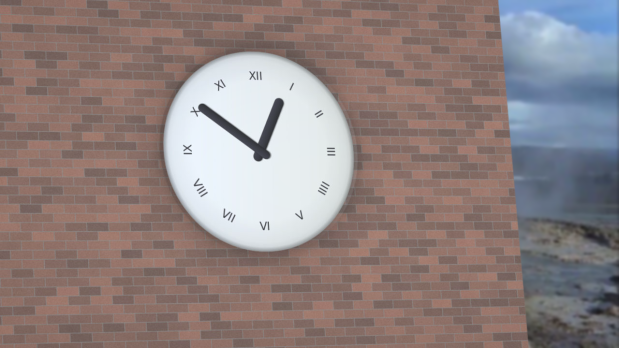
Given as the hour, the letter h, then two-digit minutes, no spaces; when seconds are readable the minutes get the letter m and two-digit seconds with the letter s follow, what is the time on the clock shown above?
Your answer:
12h51
